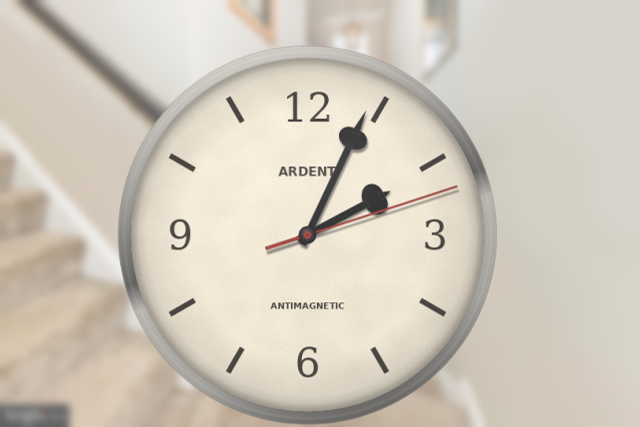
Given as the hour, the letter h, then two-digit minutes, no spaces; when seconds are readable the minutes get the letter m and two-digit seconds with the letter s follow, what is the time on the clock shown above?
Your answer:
2h04m12s
